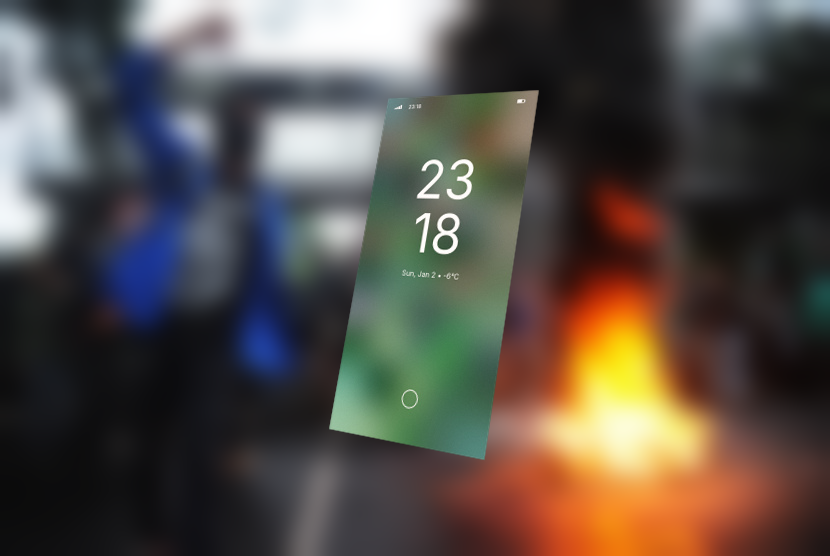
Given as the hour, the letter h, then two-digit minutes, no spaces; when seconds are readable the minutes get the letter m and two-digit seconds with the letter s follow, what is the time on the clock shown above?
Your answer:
23h18
